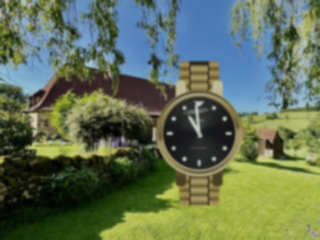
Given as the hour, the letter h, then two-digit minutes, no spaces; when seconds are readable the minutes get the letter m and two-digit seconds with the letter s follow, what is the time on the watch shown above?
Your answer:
10h59
